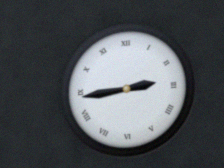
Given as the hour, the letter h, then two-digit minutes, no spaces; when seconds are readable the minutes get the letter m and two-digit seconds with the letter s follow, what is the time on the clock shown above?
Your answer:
2h44
